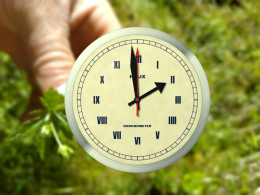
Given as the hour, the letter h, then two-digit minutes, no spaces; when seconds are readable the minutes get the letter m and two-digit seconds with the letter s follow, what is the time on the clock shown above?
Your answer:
1h59m00s
